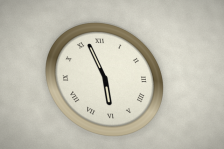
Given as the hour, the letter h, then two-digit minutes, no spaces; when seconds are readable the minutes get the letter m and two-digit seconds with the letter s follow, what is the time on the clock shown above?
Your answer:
5h57
